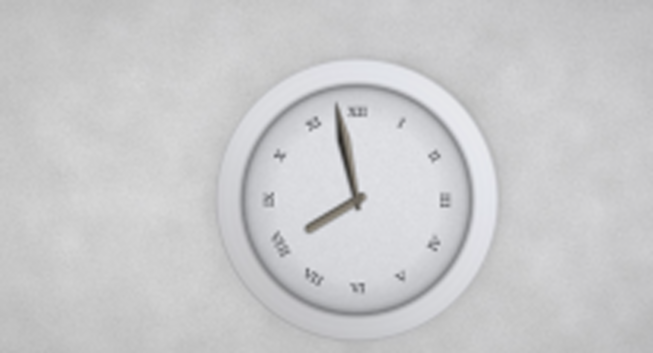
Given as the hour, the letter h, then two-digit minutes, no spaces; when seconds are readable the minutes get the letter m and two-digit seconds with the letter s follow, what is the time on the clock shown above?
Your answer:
7h58
